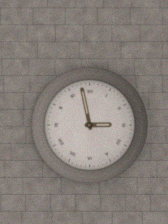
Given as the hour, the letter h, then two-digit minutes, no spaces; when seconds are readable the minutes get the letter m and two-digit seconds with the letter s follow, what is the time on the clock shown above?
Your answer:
2h58
